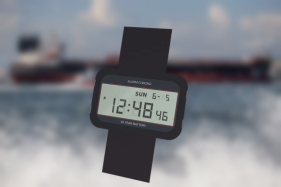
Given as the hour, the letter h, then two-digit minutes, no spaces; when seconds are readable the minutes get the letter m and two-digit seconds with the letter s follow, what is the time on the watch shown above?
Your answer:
12h48m46s
